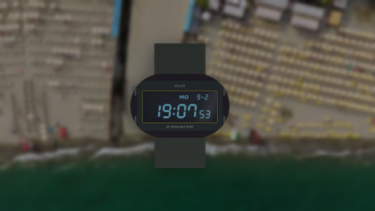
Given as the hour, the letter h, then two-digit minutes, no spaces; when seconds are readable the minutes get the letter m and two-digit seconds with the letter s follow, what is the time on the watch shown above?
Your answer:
19h07m53s
